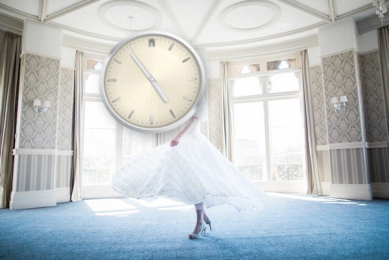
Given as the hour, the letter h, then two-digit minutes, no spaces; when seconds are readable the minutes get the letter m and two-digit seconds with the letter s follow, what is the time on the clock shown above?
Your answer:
4h54
